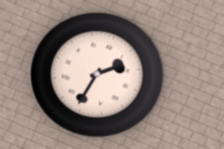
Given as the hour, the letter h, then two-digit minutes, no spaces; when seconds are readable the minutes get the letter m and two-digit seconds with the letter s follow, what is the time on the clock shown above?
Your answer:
1h31
